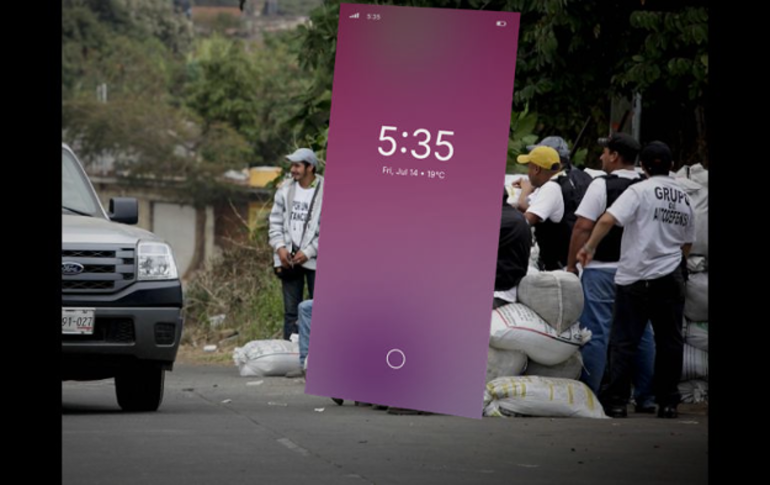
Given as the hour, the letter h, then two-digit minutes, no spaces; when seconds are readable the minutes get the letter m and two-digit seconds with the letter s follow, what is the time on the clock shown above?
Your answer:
5h35
